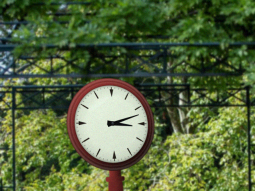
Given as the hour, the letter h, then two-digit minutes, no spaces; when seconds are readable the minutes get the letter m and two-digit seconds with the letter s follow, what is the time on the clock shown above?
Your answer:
3h12
